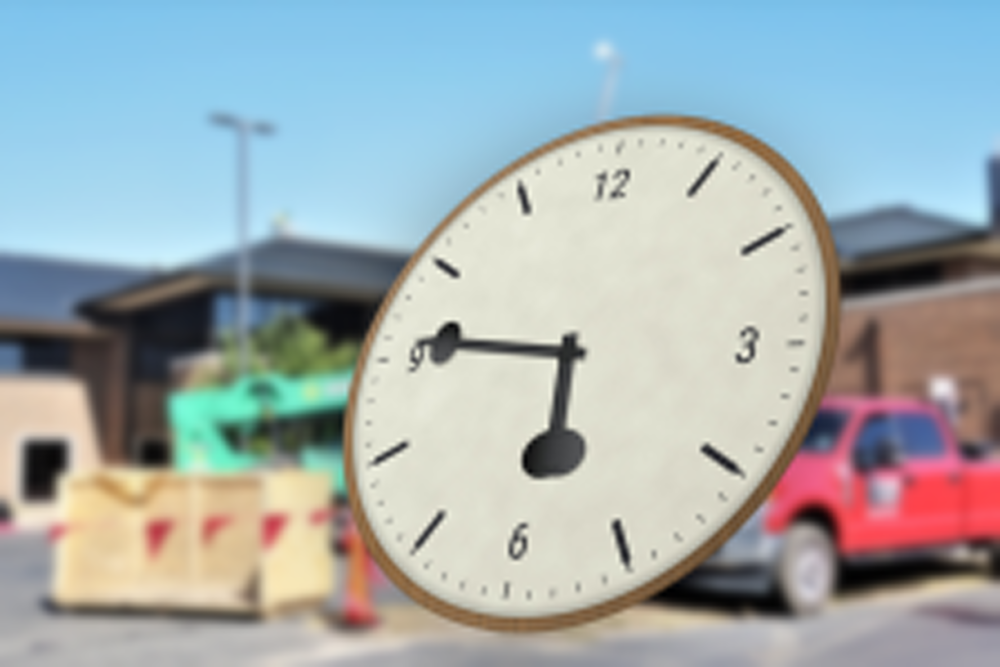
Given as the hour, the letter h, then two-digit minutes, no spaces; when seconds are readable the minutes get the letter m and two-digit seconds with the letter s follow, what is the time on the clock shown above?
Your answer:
5h46
